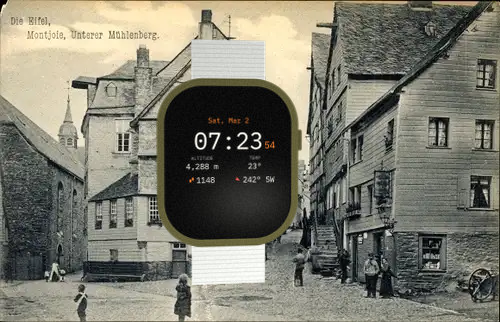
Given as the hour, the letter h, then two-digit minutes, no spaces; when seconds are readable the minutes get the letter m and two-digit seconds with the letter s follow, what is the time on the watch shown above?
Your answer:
7h23m54s
